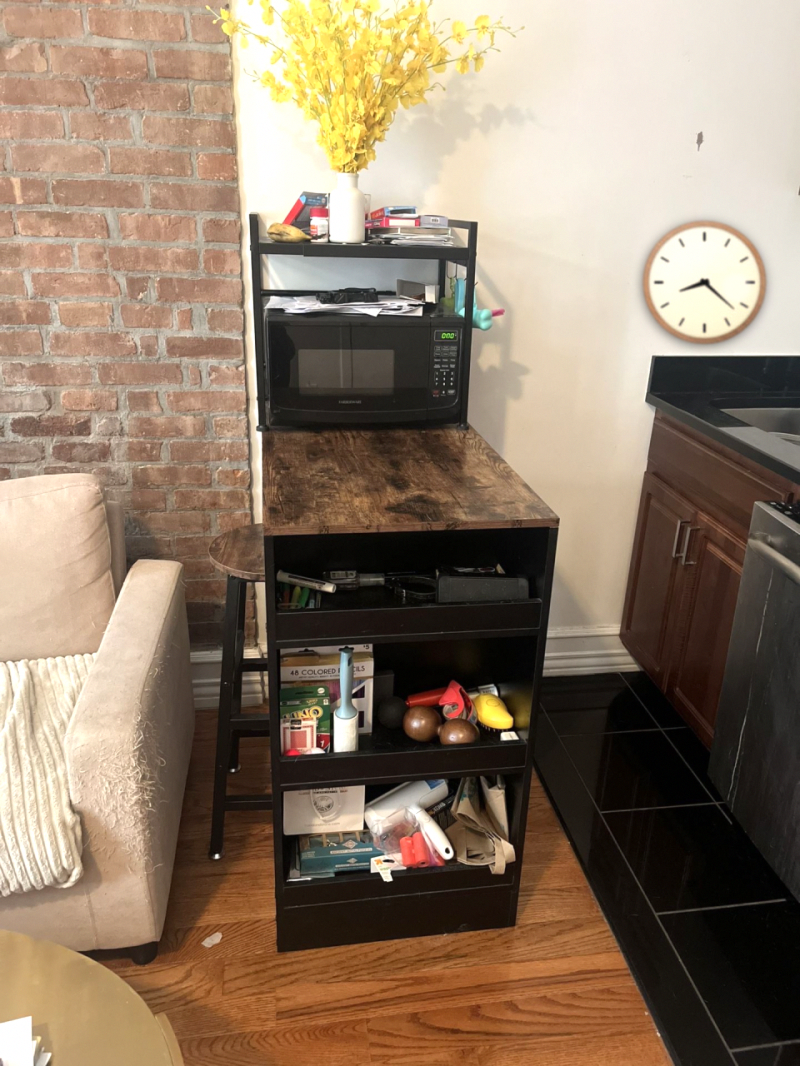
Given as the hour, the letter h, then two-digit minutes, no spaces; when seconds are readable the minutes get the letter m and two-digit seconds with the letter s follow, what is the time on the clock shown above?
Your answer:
8h22
